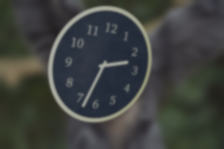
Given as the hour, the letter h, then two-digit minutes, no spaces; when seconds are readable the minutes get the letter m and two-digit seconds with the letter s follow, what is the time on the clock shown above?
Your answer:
2h33
